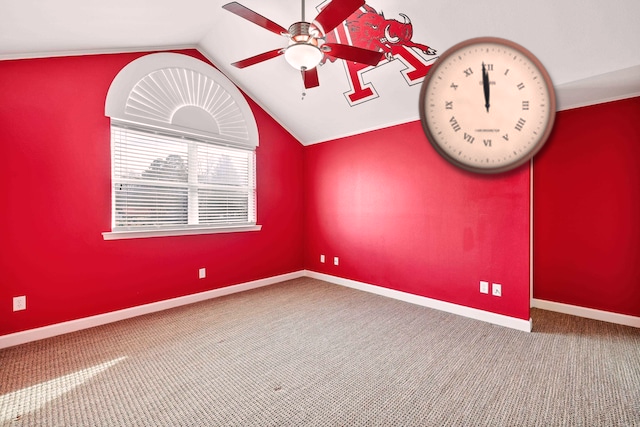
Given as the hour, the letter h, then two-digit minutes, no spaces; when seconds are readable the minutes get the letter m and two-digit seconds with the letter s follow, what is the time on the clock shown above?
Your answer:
11h59
